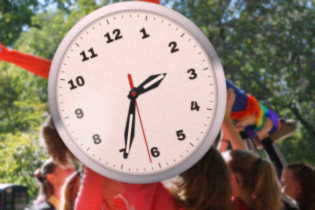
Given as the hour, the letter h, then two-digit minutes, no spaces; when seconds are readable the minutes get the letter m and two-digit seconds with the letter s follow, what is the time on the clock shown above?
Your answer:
2h34m31s
